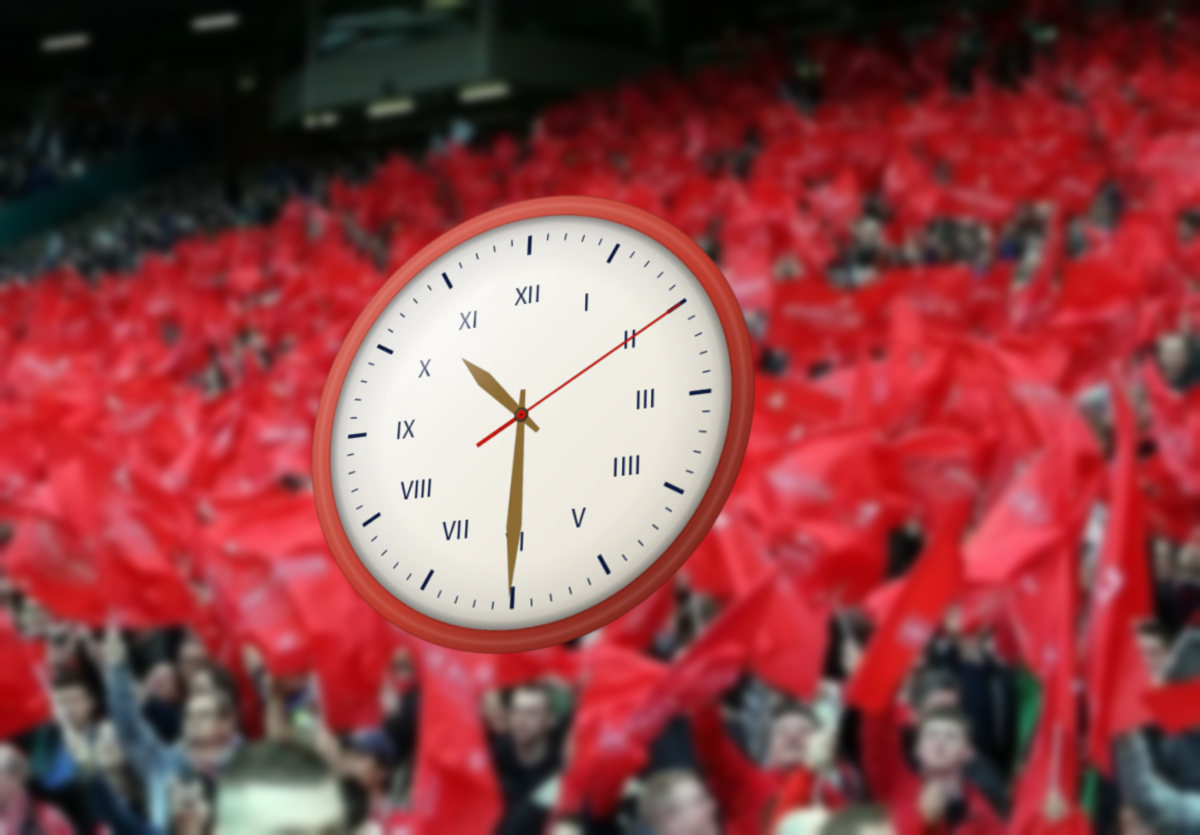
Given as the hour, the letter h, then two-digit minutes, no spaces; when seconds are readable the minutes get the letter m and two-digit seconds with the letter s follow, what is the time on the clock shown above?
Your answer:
10h30m10s
